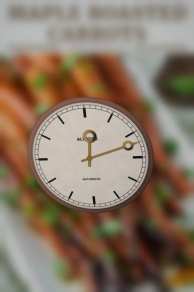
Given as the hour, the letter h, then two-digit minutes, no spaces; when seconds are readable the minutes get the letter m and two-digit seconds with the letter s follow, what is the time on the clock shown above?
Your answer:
12h12
